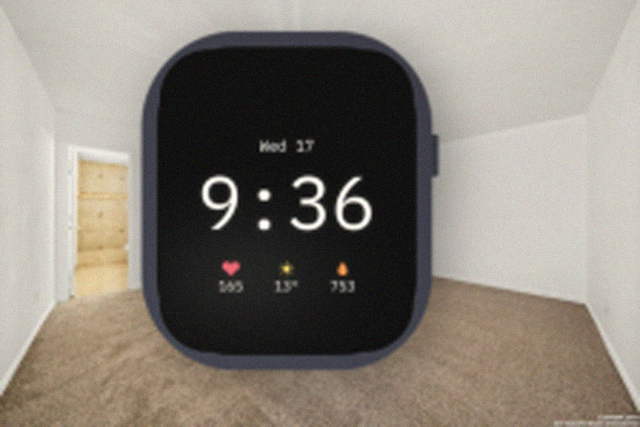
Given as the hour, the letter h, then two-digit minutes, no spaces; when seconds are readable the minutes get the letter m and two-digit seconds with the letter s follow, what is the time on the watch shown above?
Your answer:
9h36
